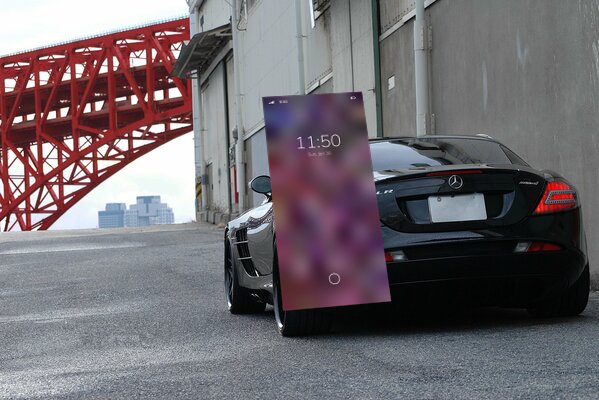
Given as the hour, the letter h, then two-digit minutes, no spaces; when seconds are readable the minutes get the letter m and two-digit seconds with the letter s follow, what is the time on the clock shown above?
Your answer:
11h50
